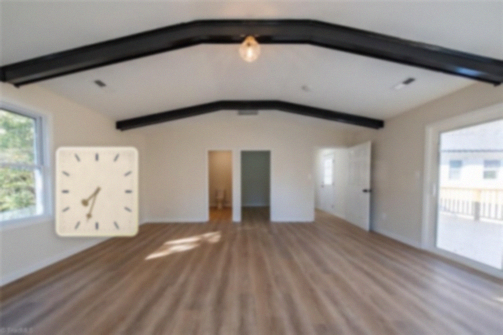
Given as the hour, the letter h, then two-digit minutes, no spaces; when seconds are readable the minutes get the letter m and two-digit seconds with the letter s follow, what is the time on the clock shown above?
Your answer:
7h33
